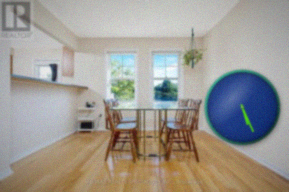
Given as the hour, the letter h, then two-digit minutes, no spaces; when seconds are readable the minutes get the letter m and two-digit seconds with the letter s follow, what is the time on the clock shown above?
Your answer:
5h26
